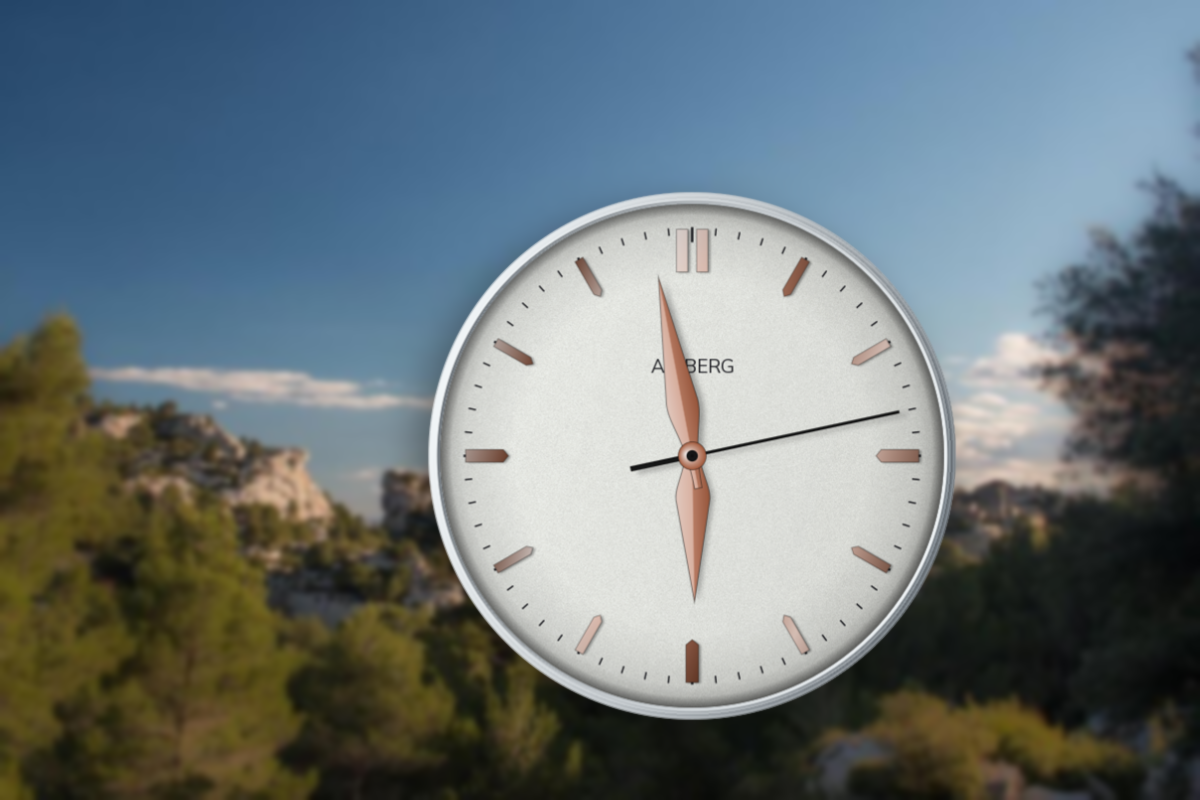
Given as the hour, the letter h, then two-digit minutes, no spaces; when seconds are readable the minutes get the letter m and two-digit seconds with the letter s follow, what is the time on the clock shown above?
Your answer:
5h58m13s
